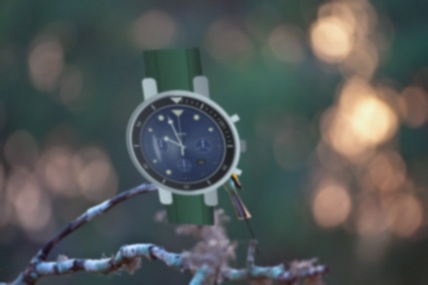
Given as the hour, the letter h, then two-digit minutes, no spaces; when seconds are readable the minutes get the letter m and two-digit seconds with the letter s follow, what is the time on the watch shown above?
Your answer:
9h57
